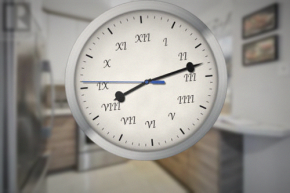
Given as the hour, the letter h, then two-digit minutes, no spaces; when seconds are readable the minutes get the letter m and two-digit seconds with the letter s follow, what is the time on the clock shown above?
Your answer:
8h12m46s
